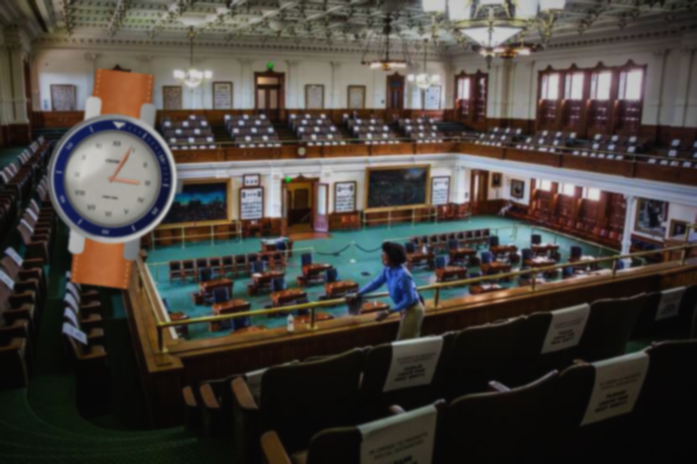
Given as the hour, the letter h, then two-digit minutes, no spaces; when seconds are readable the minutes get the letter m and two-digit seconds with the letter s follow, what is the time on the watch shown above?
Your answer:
3h04
